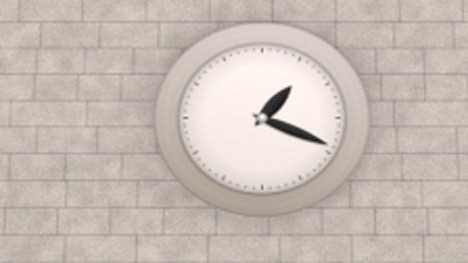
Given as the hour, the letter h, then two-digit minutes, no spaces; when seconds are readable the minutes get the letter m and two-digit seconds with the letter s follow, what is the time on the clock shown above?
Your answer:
1h19
